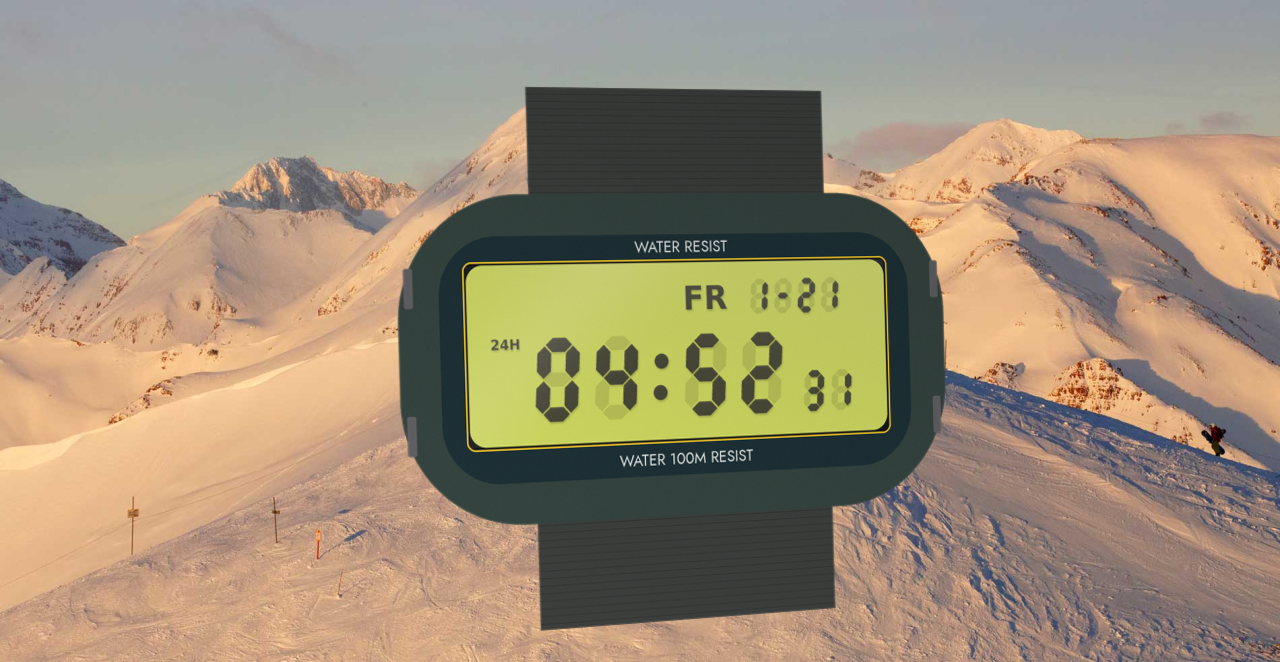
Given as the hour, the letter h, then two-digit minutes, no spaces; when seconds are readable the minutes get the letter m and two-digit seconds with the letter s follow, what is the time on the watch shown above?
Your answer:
4h52m31s
